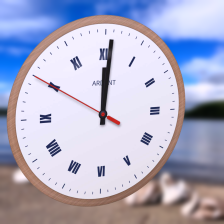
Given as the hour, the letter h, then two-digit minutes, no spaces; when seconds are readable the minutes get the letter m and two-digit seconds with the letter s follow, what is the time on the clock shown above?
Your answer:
12h00m50s
